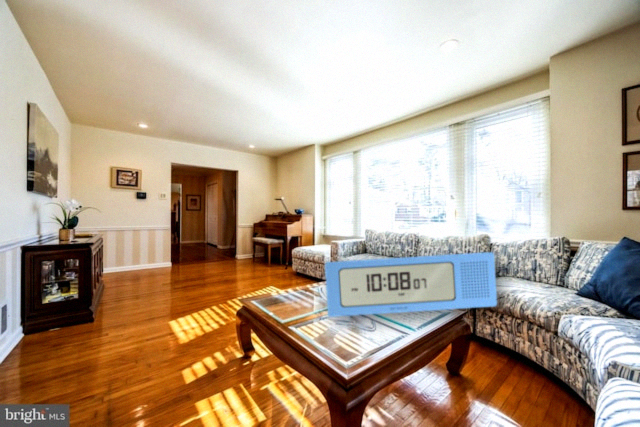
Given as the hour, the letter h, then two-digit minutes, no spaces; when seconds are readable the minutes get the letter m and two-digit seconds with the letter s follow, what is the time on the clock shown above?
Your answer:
10h08
